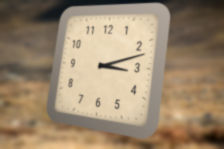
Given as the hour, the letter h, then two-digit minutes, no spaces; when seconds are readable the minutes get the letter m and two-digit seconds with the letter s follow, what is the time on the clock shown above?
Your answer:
3h12
